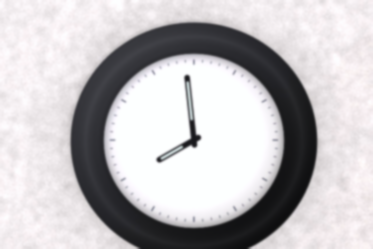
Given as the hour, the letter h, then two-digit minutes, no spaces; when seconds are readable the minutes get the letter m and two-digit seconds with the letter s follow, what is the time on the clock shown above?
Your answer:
7h59
